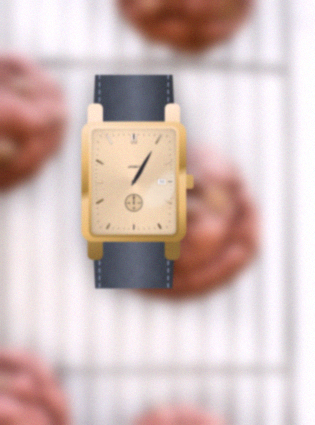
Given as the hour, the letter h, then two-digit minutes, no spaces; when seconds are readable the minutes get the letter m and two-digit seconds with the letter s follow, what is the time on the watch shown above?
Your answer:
1h05
